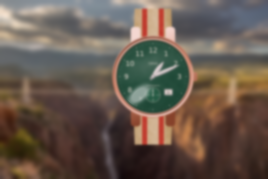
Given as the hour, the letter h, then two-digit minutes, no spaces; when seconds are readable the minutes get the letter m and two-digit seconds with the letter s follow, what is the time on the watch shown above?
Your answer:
1h11
